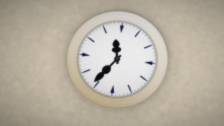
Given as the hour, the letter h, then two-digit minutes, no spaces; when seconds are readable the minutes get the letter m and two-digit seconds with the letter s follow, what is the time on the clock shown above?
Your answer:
11h36
